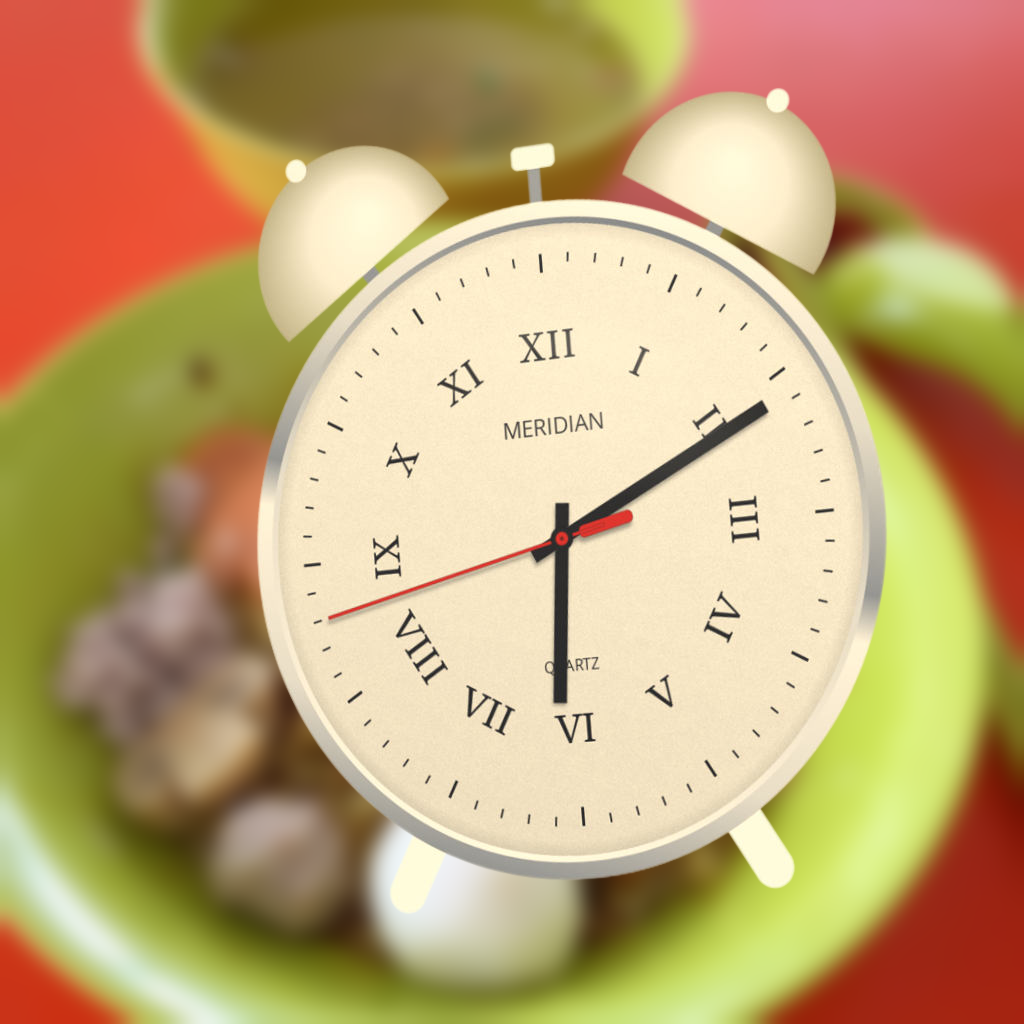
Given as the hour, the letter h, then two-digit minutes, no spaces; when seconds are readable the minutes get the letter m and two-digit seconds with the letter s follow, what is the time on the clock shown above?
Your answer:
6h10m43s
